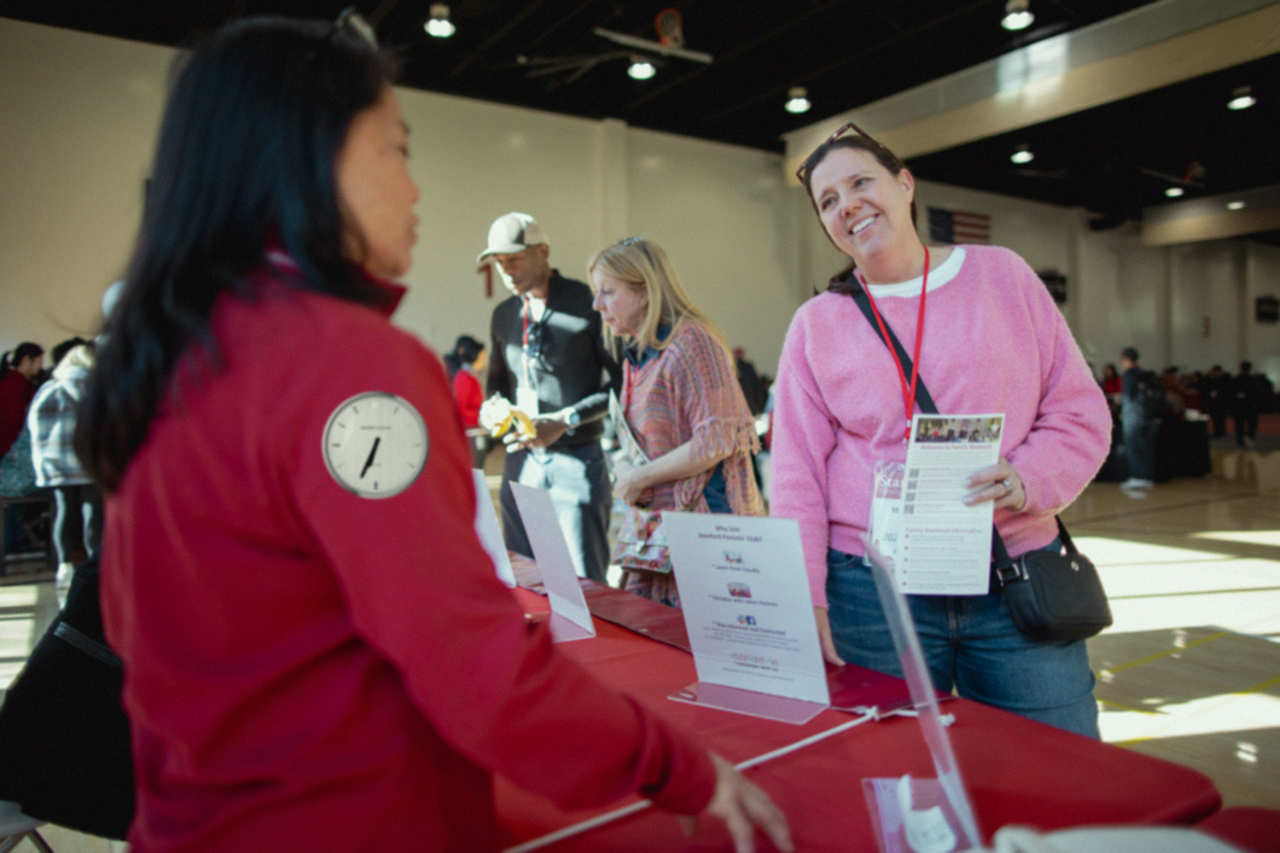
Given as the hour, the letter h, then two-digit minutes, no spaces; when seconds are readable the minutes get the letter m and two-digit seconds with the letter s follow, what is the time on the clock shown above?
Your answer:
6h34
